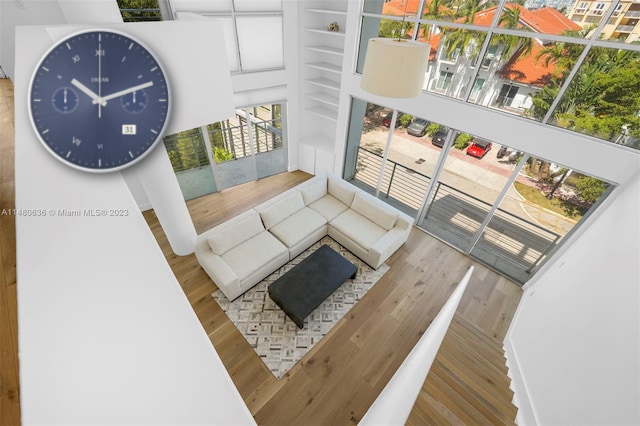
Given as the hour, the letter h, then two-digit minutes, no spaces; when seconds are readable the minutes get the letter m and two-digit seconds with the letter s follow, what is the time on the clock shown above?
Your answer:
10h12
